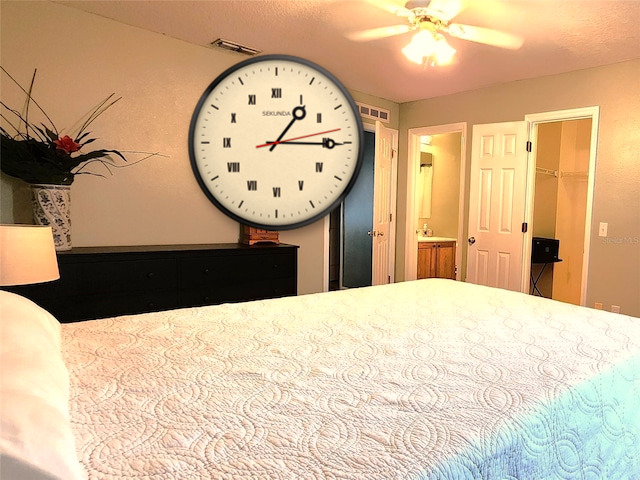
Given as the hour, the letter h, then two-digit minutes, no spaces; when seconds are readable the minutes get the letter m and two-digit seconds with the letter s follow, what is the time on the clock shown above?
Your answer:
1h15m13s
